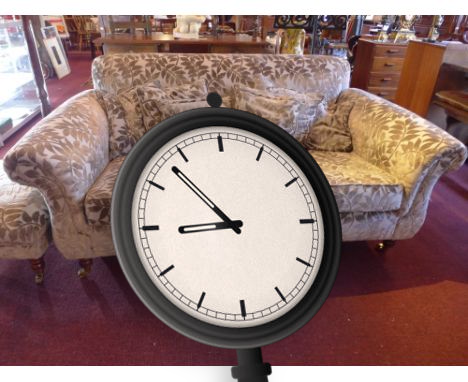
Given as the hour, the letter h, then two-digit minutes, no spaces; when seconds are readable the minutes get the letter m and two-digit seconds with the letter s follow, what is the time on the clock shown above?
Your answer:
8h53
